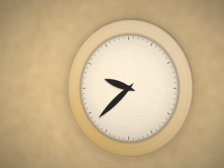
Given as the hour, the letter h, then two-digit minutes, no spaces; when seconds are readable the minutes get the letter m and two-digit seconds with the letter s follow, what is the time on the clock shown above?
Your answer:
9h38
